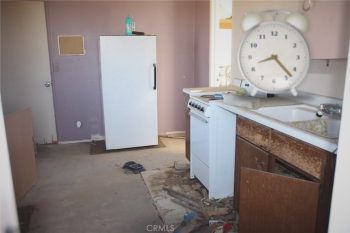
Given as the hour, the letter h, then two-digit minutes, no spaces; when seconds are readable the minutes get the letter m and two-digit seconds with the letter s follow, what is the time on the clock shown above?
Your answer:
8h23
